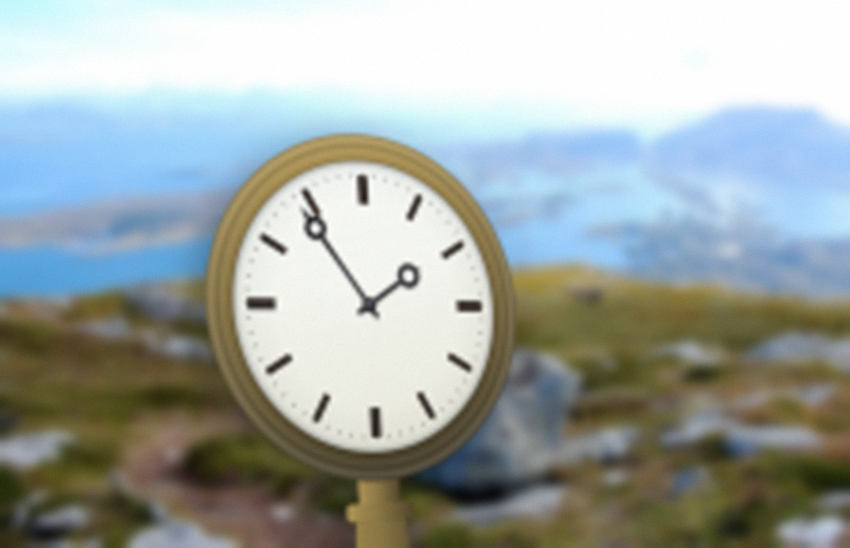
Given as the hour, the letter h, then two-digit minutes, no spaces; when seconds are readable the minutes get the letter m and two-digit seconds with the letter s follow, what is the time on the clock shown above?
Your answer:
1h54
